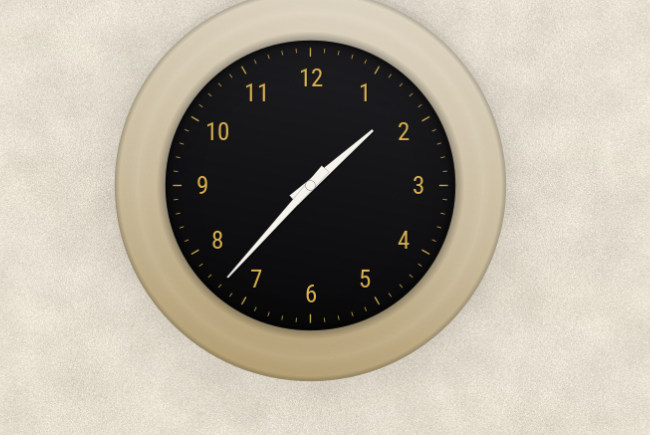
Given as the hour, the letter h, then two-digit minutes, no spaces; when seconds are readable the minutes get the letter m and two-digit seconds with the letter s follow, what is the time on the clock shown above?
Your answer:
1h37
